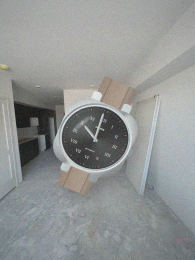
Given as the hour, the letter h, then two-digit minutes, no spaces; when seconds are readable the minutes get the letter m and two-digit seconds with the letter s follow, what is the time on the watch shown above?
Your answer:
9h59
